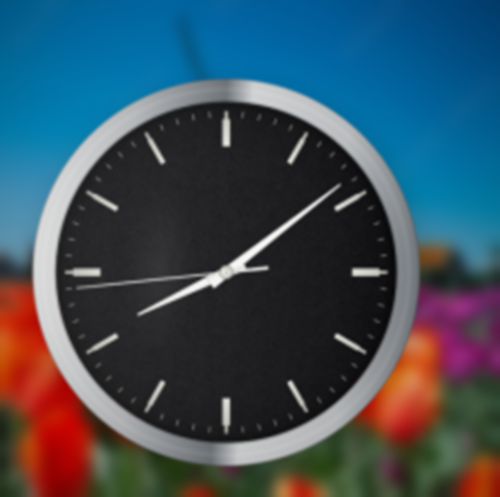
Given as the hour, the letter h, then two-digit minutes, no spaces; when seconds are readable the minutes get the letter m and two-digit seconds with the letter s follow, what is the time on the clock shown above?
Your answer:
8h08m44s
